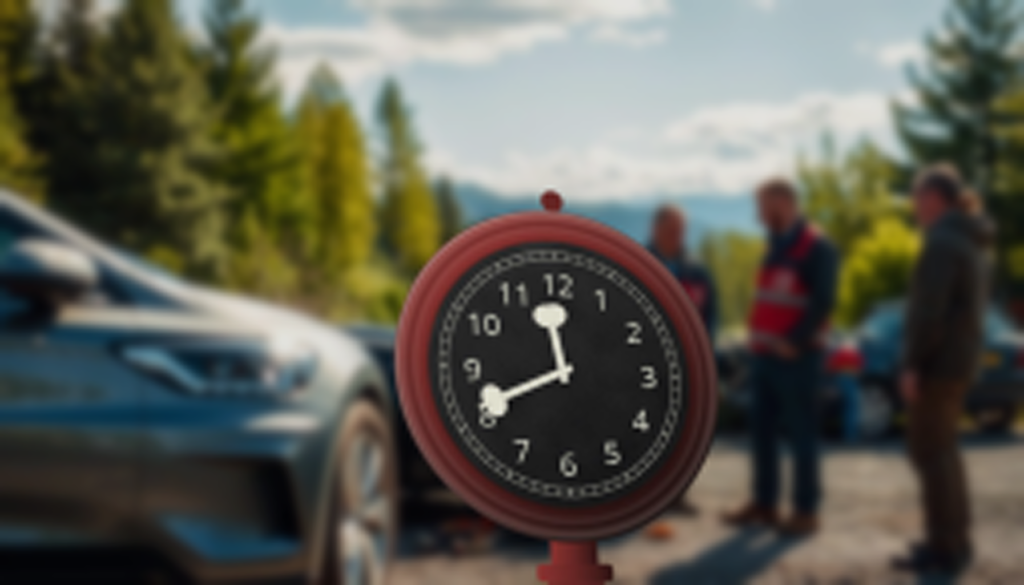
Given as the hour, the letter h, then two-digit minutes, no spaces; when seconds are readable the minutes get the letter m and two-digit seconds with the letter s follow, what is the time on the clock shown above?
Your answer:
11h41
